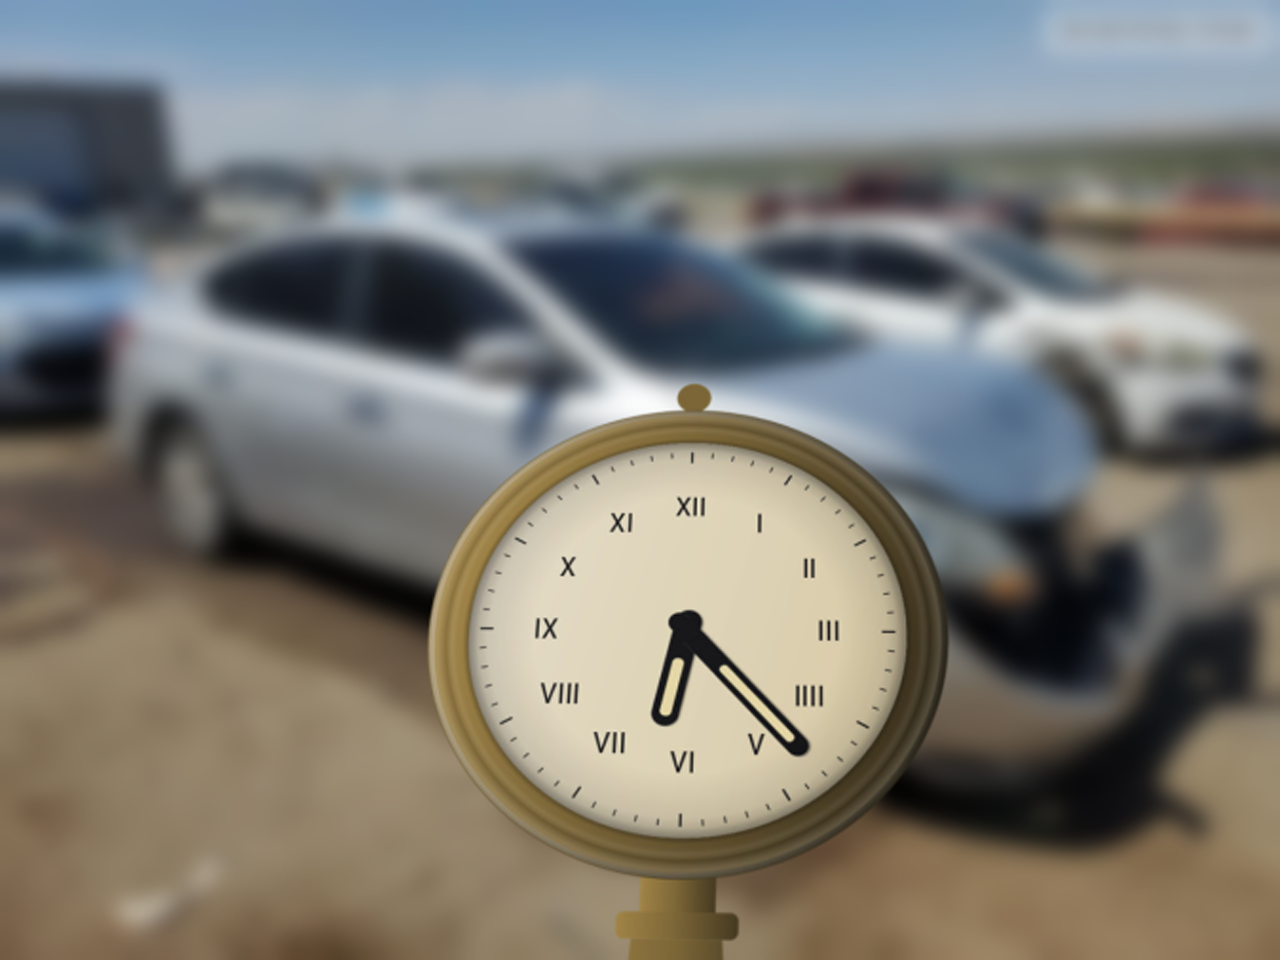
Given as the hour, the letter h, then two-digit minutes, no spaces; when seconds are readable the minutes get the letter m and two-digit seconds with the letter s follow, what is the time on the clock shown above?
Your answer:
6h23
